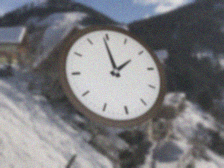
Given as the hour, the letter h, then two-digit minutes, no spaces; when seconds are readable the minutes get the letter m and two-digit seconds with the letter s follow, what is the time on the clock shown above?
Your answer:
1h59
